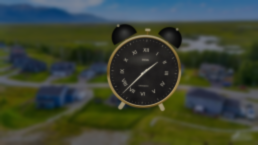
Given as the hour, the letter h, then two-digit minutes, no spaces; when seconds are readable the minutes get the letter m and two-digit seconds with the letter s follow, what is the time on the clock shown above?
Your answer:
1h37
